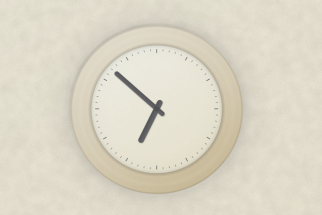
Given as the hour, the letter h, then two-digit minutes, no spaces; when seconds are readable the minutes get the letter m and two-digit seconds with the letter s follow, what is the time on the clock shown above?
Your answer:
6h52
